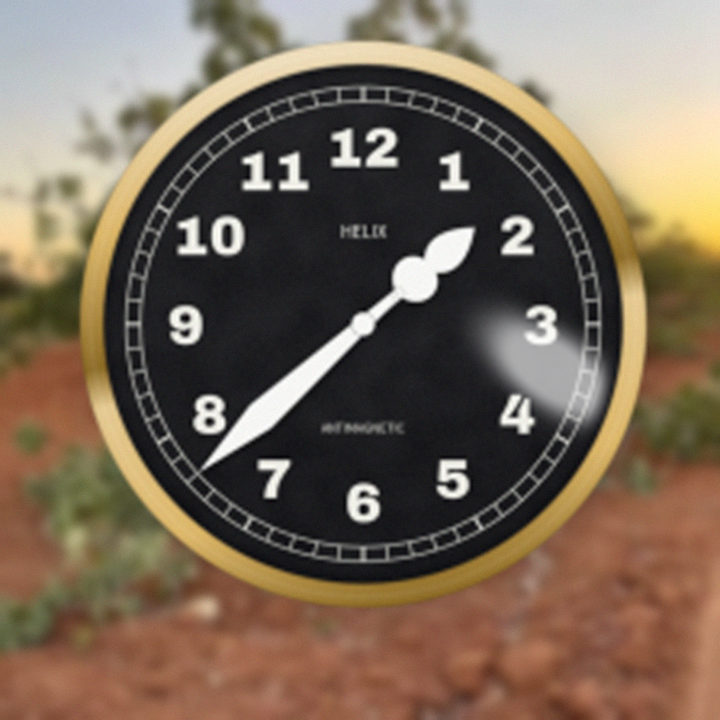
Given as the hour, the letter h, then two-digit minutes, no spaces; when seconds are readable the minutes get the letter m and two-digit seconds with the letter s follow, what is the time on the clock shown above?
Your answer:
1h38
